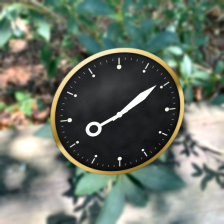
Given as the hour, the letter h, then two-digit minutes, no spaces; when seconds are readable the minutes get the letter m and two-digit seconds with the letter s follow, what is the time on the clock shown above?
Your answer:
8h09
